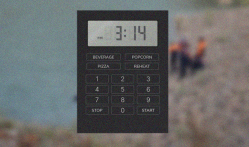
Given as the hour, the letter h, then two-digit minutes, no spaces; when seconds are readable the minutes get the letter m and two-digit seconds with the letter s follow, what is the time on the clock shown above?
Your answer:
3h14
